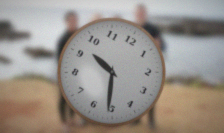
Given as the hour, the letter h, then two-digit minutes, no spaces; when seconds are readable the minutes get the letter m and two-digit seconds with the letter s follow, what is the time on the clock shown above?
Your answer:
9h26
